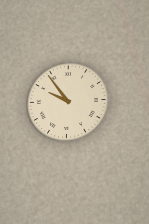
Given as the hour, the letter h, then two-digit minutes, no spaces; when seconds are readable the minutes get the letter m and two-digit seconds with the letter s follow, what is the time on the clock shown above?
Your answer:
9h54
